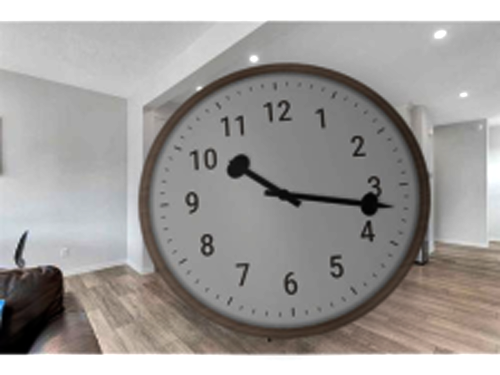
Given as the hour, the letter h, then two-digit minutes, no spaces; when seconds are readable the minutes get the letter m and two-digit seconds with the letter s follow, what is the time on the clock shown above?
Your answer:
10h17
